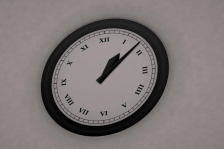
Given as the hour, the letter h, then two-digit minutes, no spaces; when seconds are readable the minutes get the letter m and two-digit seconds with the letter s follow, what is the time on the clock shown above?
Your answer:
1h08
